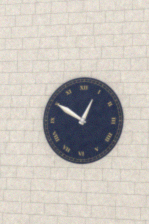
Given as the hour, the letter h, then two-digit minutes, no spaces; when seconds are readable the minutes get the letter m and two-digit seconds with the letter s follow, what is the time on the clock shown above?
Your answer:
12h50
